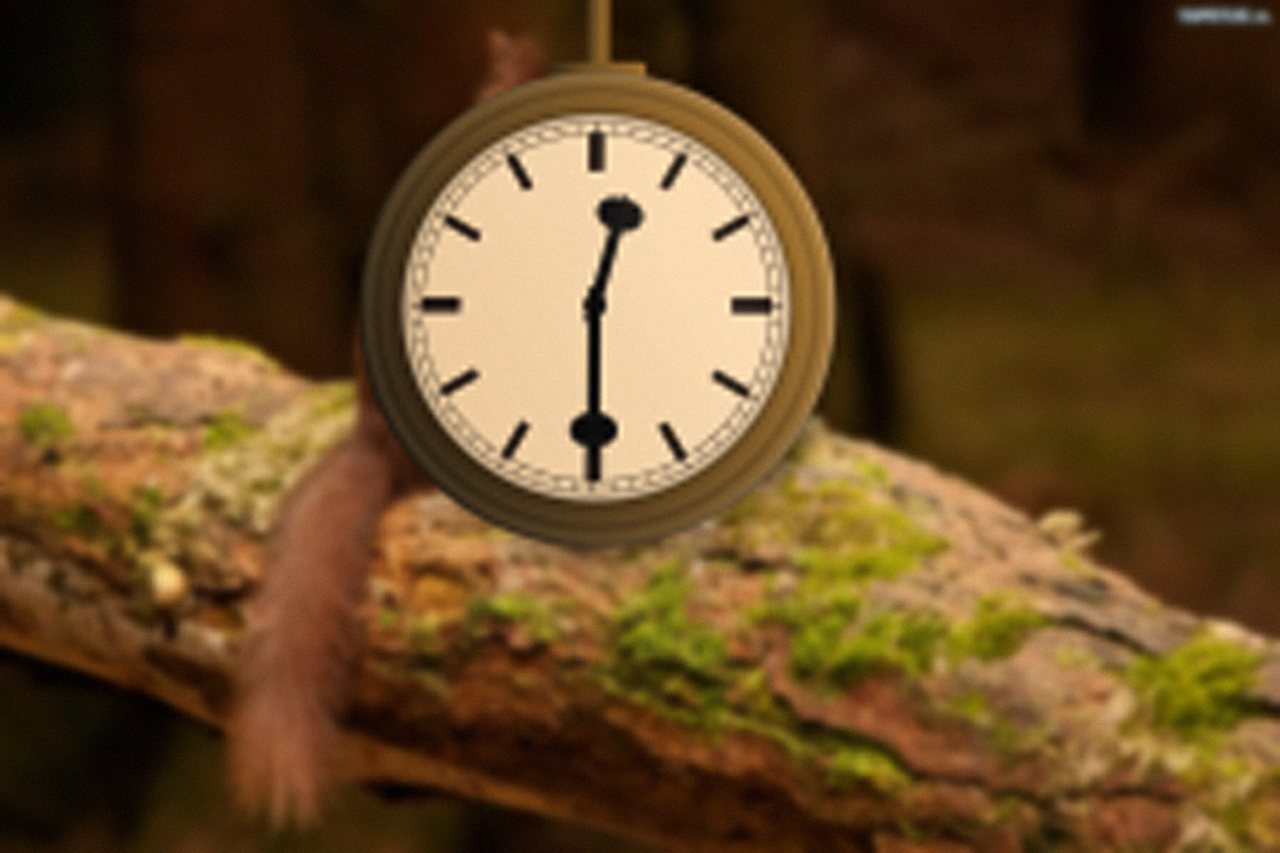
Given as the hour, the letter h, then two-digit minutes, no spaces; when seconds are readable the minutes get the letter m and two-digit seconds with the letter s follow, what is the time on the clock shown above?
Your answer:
12h30
